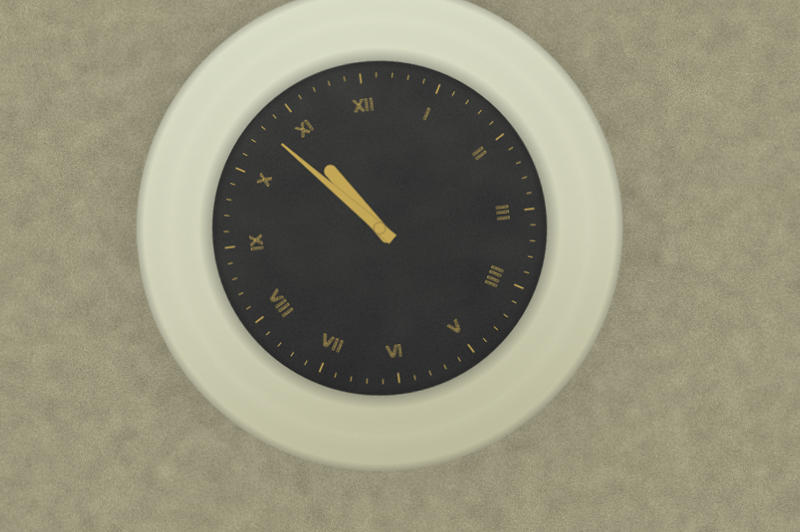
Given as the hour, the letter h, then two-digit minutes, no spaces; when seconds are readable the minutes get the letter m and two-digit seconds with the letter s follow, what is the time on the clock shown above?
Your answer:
10h53
